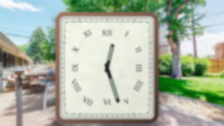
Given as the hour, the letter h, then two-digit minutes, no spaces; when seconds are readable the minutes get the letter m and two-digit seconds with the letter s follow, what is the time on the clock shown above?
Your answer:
12h27
